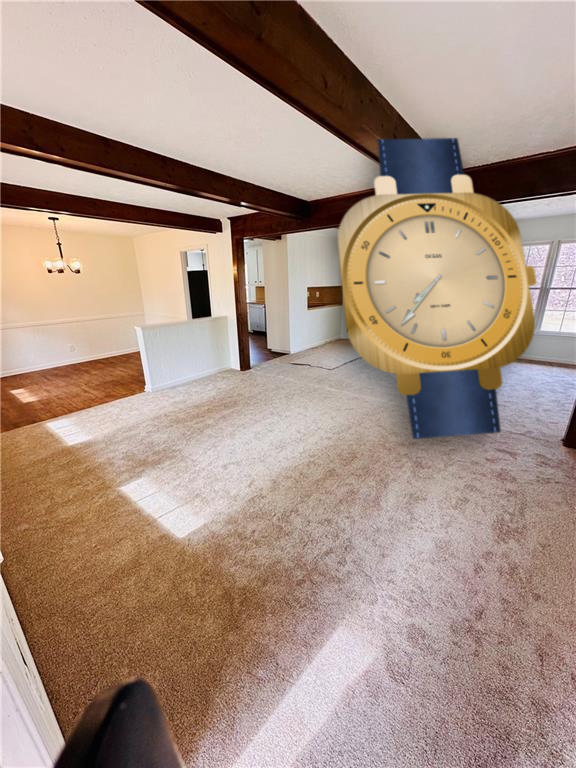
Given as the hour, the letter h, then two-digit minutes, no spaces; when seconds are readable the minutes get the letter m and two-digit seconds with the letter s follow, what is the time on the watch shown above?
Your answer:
7h37
